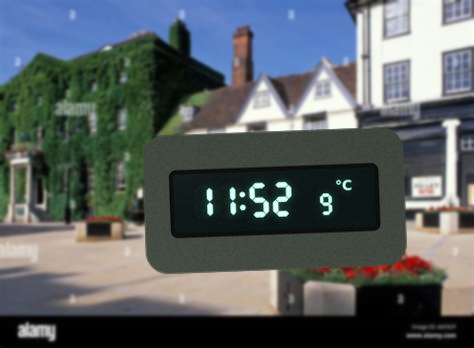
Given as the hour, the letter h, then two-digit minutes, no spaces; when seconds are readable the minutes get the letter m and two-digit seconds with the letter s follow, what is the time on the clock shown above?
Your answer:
11h52
